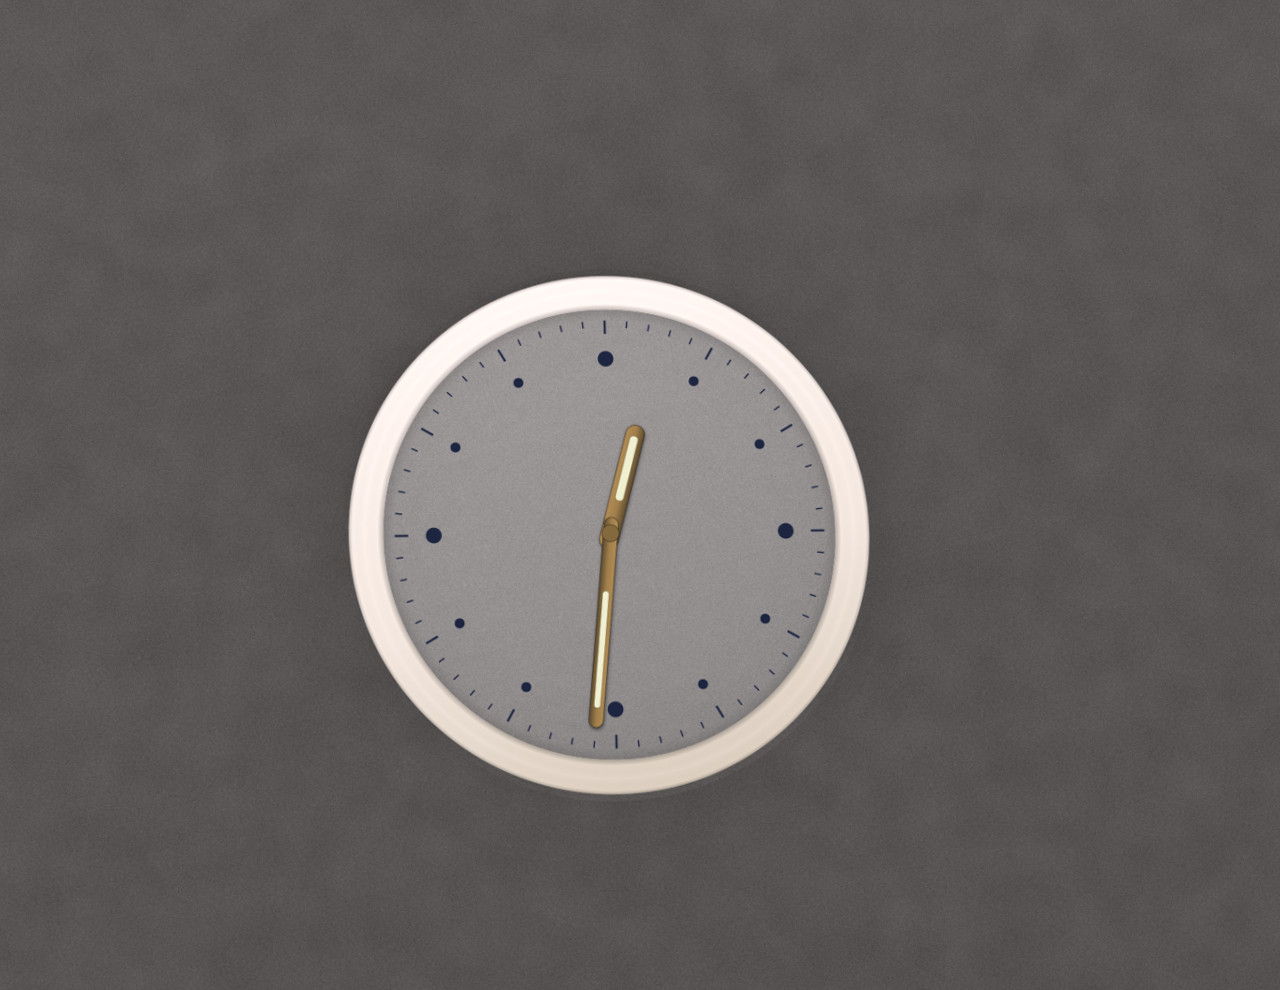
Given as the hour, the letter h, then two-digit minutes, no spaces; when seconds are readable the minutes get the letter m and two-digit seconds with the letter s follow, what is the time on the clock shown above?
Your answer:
12h31
